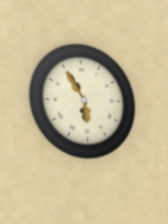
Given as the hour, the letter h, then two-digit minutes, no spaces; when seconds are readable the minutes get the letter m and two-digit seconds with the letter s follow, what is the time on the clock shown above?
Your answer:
5h55
